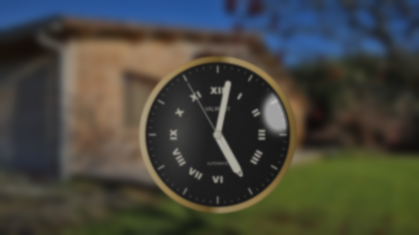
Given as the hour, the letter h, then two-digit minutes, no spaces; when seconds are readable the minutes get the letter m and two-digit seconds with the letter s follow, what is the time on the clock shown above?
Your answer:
5h01m55s
